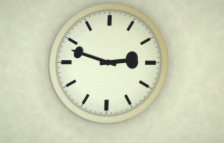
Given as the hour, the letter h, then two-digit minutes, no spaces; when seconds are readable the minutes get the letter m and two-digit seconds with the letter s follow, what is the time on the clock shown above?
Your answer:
2h48
